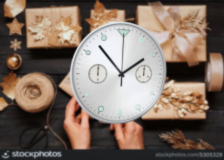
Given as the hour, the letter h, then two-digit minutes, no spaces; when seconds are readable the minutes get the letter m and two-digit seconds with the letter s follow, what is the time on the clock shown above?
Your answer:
1h53
